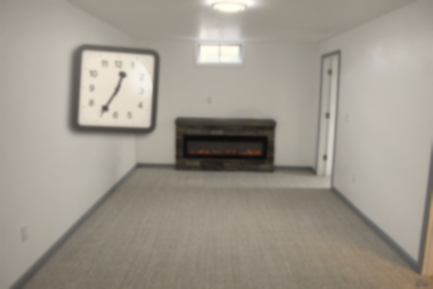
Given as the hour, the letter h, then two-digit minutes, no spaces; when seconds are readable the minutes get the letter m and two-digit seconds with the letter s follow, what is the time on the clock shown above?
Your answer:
12h35
